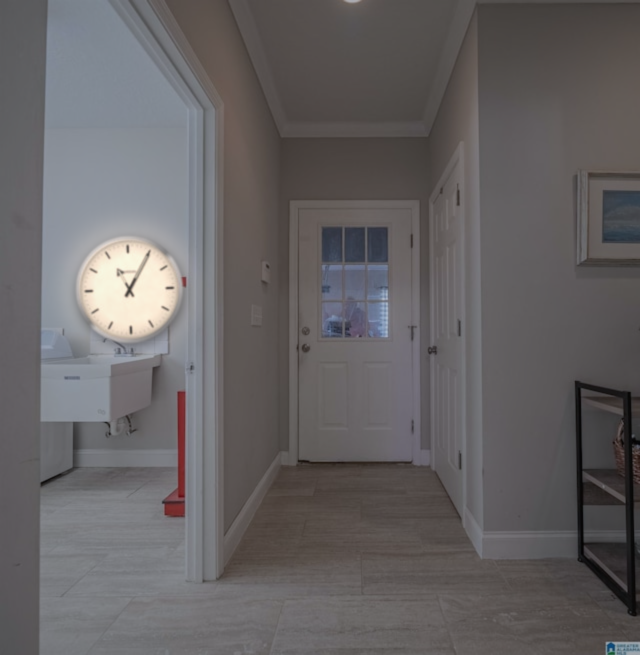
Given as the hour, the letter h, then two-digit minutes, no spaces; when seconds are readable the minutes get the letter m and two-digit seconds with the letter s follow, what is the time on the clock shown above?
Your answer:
11h05
